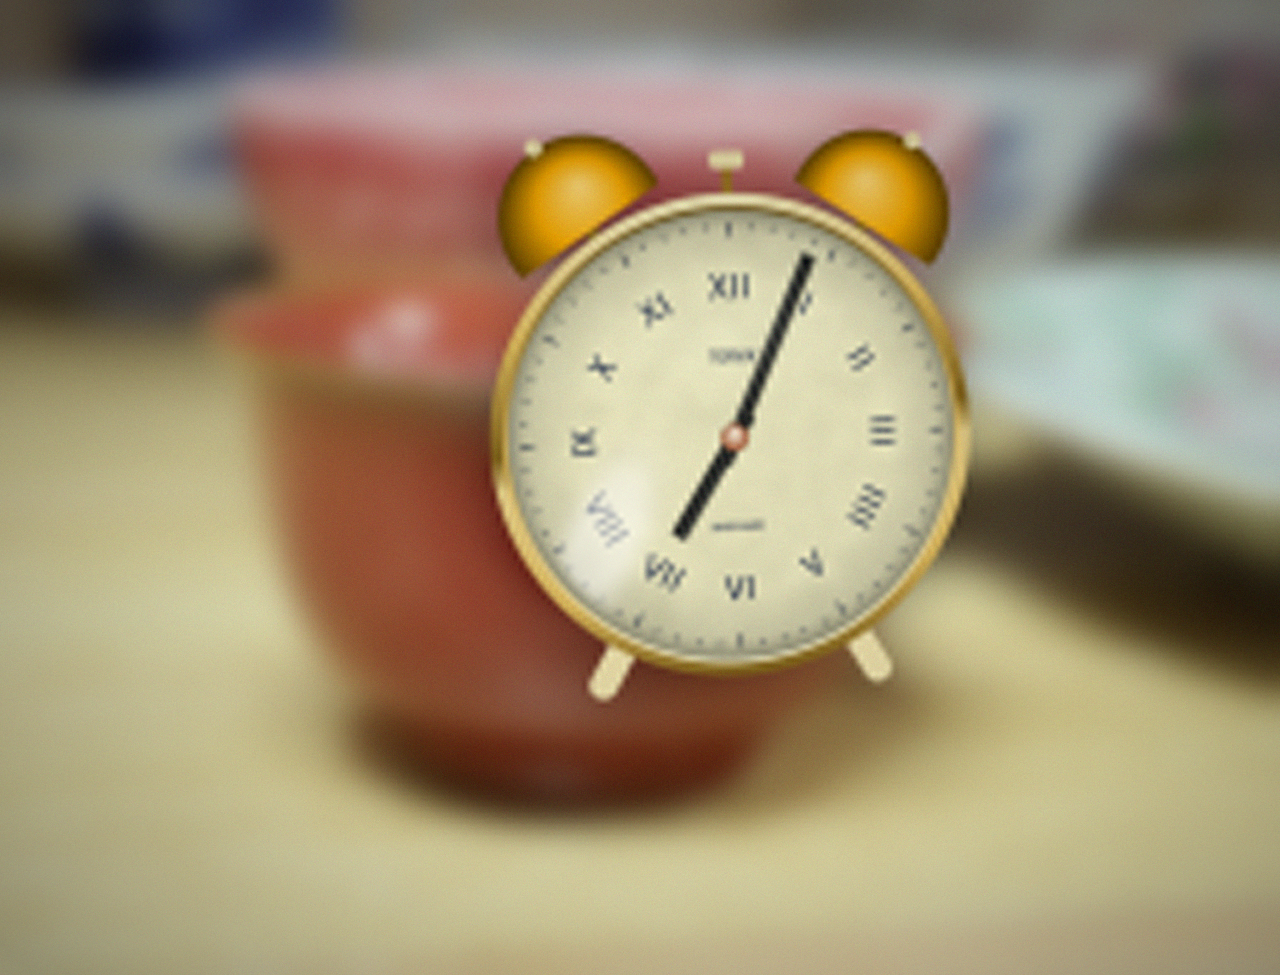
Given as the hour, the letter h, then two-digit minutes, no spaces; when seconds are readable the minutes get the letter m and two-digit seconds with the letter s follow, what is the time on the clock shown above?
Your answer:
7h04
